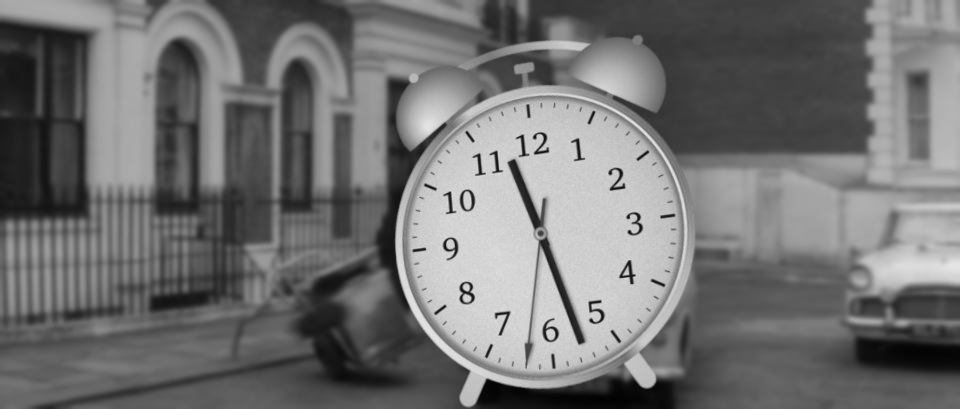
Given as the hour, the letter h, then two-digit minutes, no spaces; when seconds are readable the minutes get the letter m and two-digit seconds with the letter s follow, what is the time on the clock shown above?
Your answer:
11h27m32s
